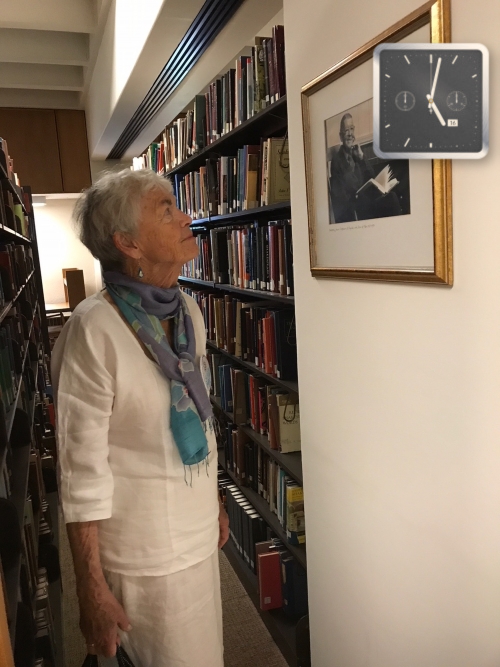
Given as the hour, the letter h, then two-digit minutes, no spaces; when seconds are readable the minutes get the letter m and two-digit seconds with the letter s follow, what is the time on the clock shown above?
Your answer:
5h02
